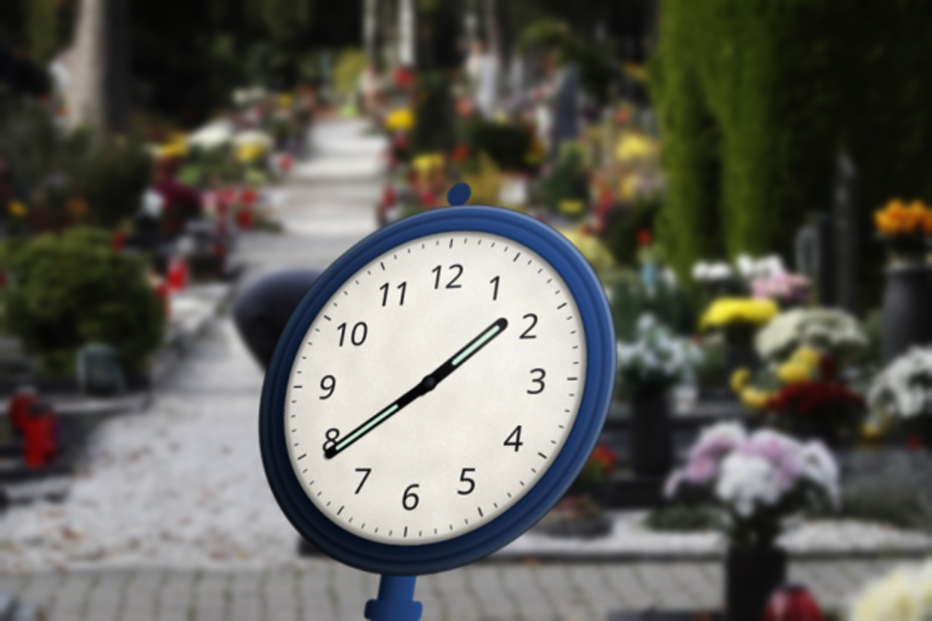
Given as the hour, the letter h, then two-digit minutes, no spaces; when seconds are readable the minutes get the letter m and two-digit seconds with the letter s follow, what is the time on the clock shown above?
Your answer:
1h39
